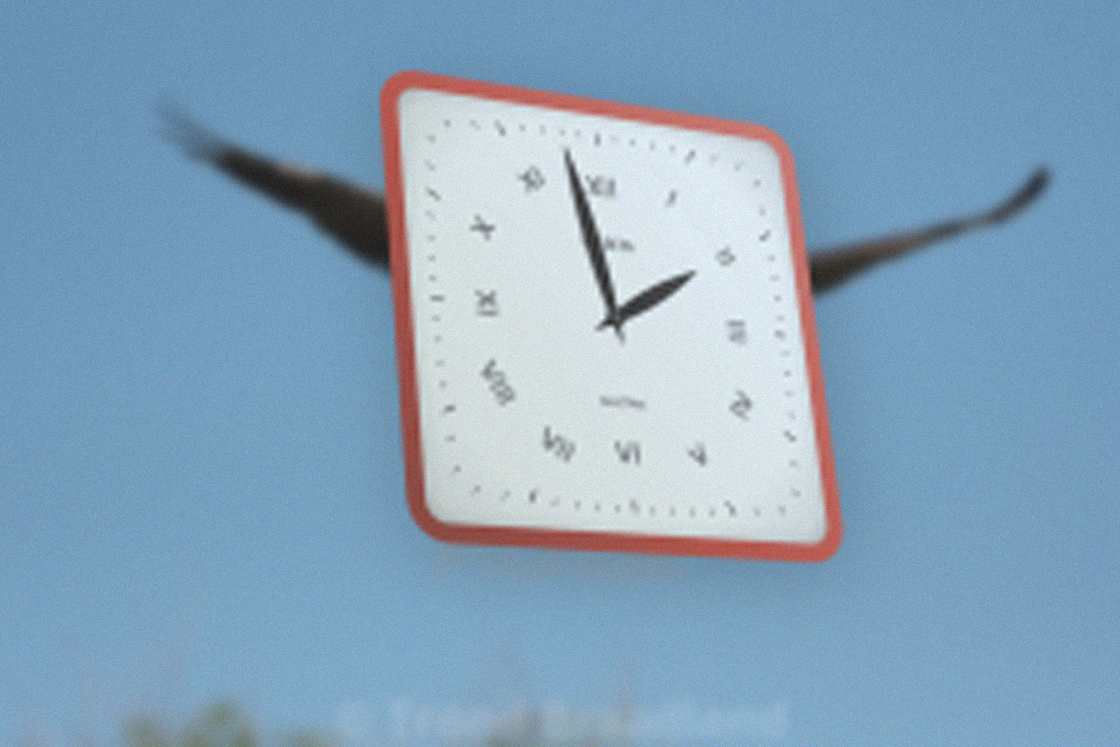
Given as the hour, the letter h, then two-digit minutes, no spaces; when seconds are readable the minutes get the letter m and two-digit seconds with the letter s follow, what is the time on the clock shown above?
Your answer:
1h58
